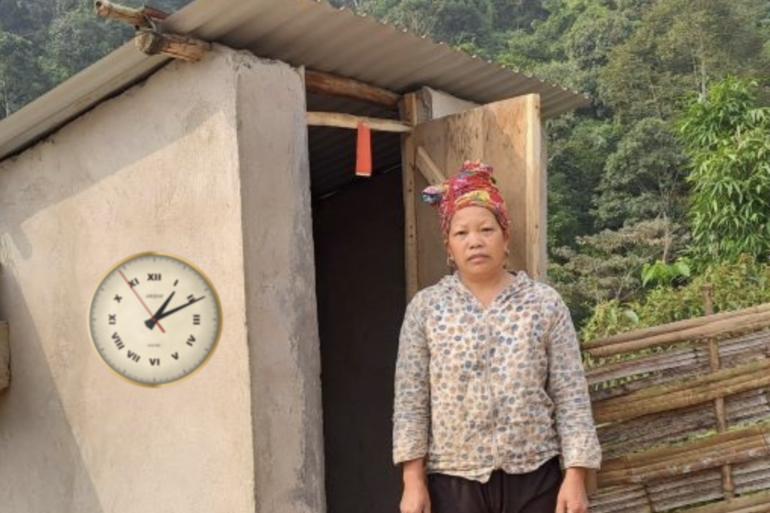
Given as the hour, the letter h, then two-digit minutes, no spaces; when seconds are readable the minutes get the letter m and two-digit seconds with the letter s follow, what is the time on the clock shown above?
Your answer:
1h10m54s
